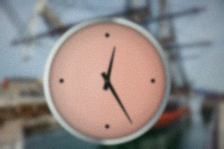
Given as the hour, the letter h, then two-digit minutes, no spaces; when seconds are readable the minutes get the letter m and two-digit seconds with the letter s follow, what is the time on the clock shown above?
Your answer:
12h25
